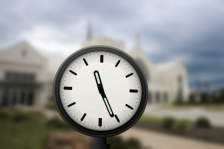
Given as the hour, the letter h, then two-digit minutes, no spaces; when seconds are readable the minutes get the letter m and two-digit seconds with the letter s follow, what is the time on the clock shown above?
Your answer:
11h26
